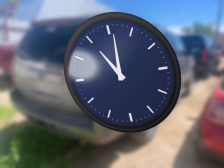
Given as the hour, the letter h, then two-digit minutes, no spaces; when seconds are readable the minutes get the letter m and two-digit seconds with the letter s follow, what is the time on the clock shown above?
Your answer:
11h01
